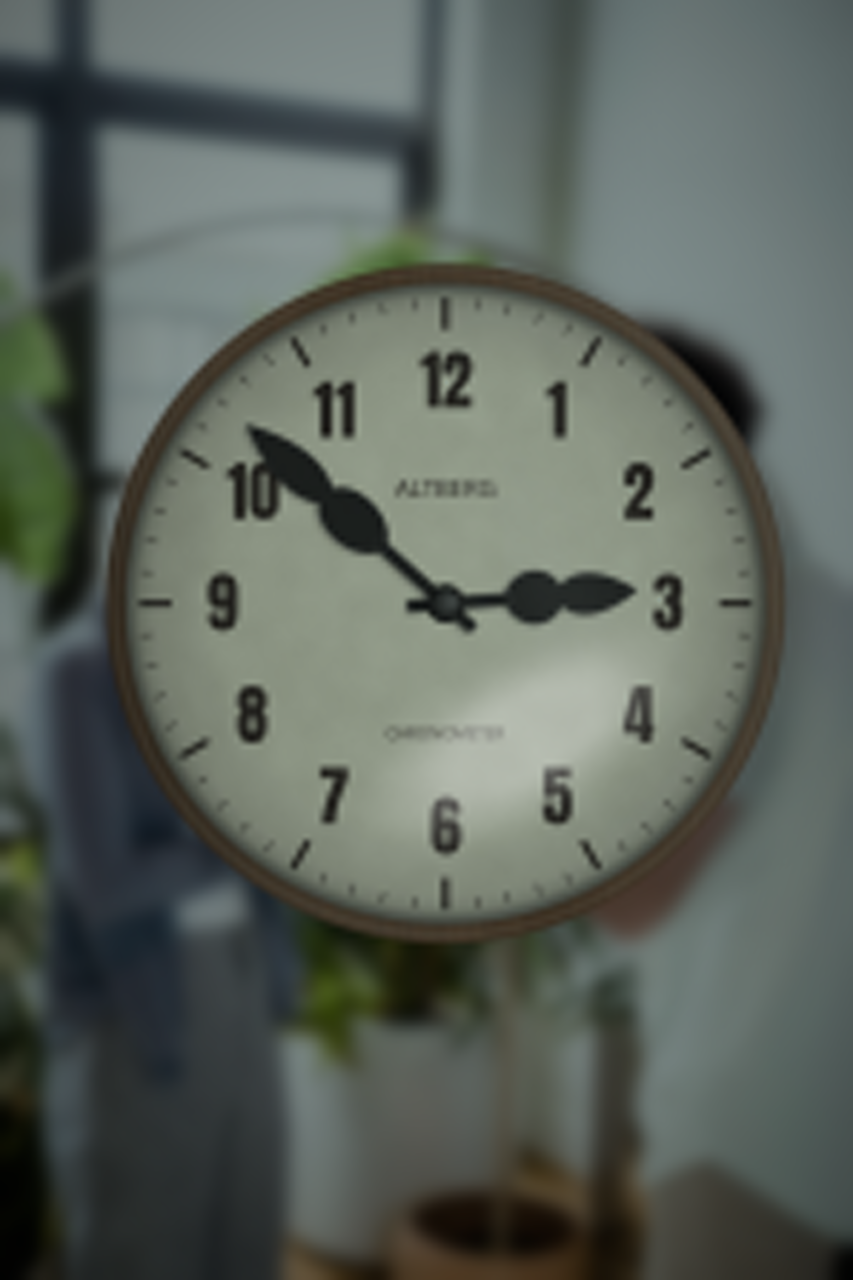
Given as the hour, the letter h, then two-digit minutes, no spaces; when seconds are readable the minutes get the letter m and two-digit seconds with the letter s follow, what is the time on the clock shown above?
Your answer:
2h52
